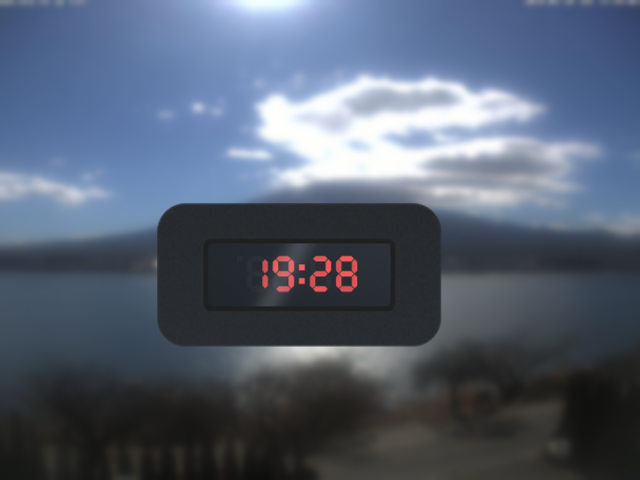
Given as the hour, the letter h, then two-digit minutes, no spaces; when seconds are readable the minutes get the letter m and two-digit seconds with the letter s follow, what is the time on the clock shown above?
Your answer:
19h28
